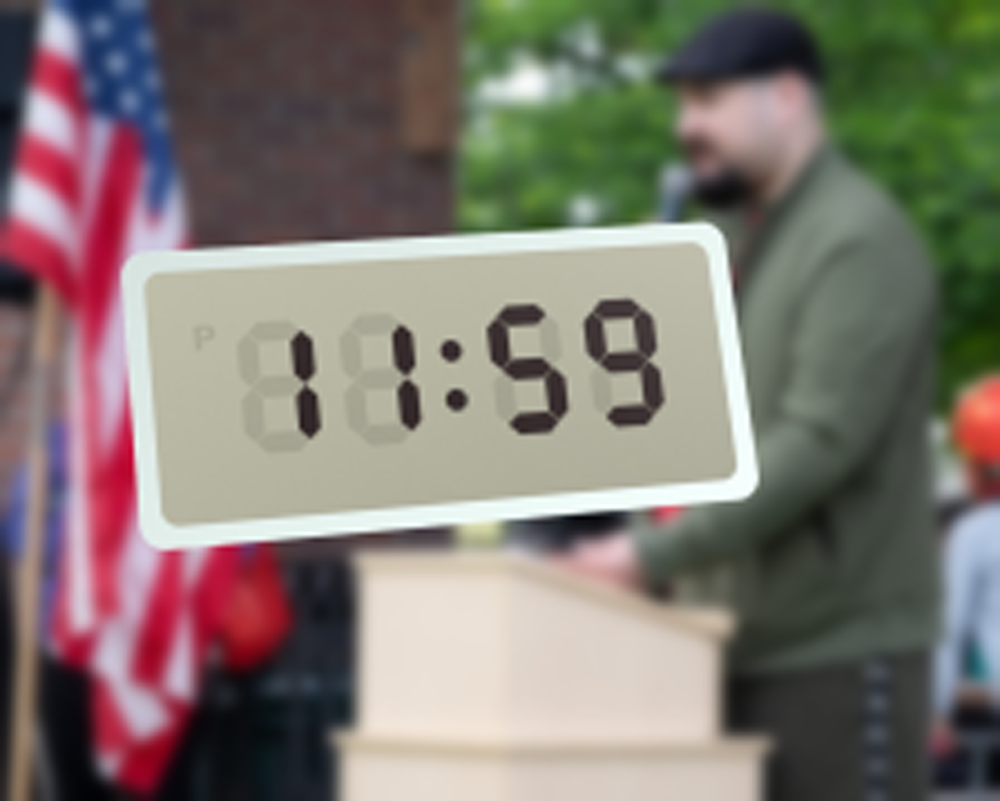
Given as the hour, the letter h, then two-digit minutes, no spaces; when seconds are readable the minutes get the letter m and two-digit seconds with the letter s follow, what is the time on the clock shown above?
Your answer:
11h59
